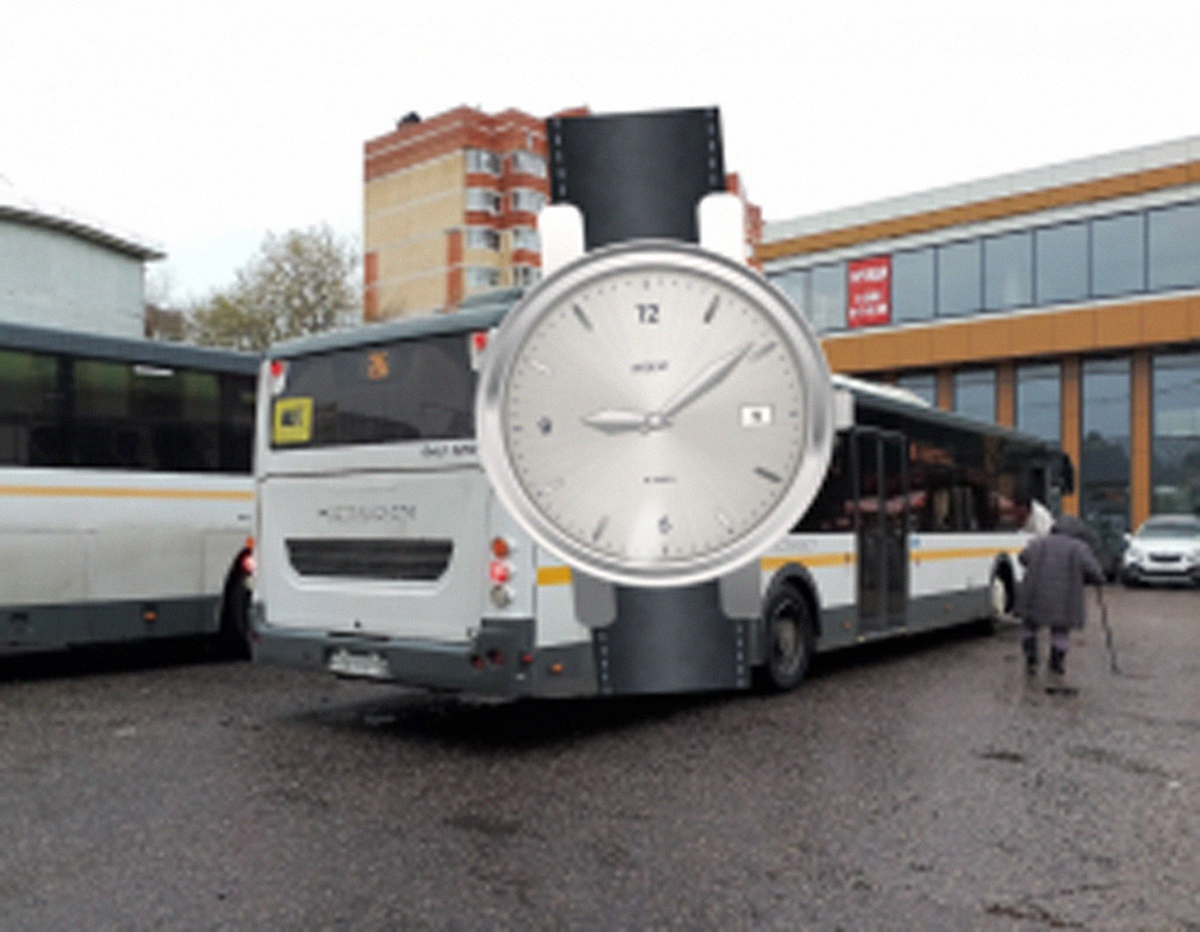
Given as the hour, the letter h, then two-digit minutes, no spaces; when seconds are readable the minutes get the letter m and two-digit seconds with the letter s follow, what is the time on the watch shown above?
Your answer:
9h09
